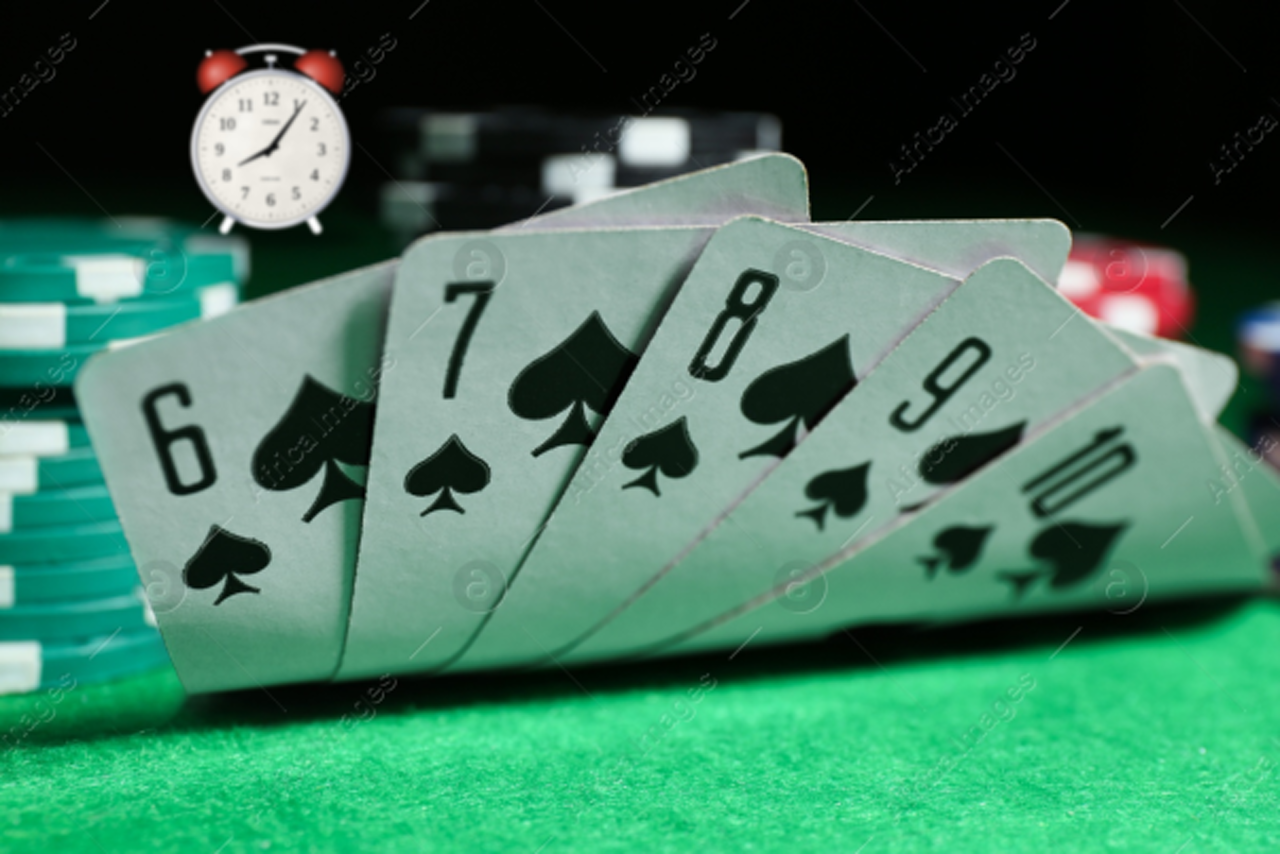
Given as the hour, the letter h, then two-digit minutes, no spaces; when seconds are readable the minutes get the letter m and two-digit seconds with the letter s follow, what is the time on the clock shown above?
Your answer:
8h06
